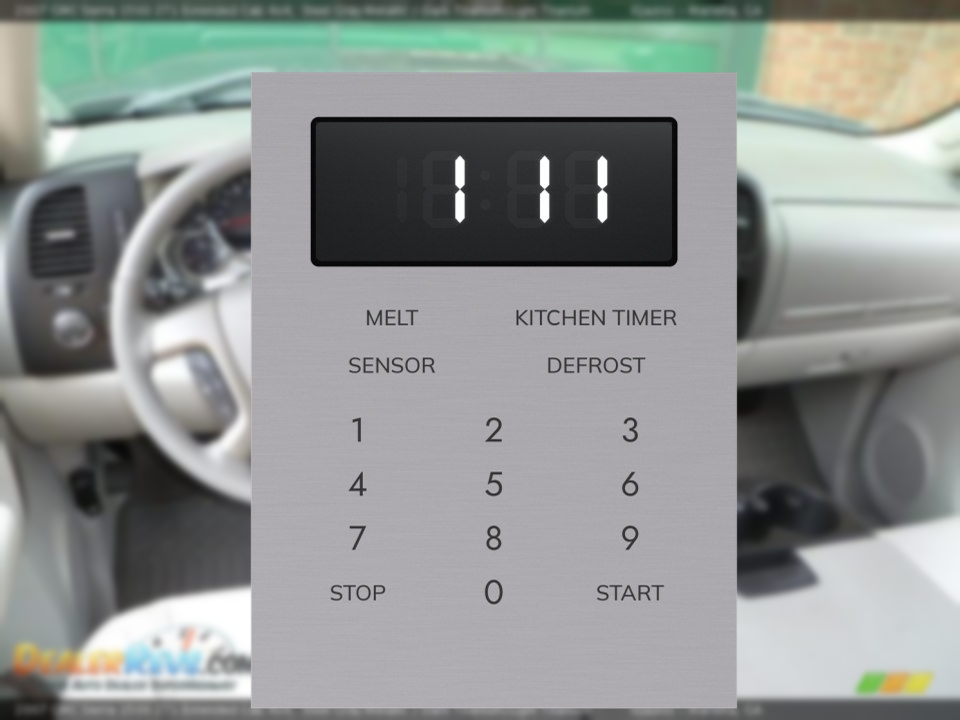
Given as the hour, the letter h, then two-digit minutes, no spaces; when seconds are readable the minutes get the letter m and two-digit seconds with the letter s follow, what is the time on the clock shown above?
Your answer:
1h11
